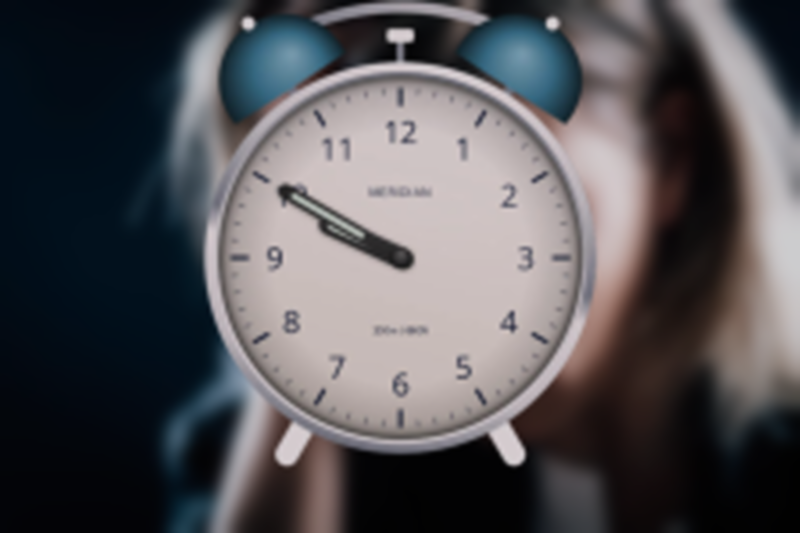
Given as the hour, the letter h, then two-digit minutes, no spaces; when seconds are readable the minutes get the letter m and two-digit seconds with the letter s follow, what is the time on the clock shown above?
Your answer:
9h50
